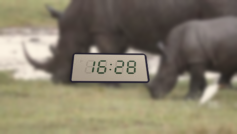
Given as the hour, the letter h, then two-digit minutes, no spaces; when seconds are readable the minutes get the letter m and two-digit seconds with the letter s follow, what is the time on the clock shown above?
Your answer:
16h28
